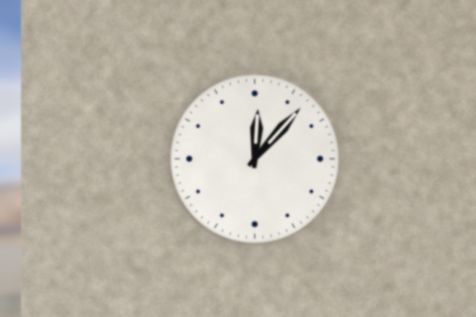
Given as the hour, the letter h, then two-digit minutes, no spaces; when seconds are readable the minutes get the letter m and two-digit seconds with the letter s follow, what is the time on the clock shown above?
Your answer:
12h07
